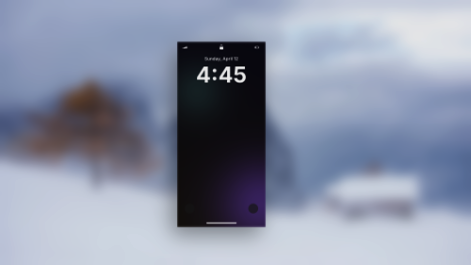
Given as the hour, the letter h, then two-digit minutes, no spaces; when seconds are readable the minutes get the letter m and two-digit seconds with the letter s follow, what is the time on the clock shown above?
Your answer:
4h45
